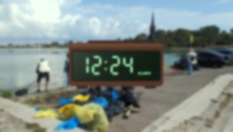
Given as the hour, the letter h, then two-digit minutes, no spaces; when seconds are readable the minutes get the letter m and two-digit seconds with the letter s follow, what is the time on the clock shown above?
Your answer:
12h24
